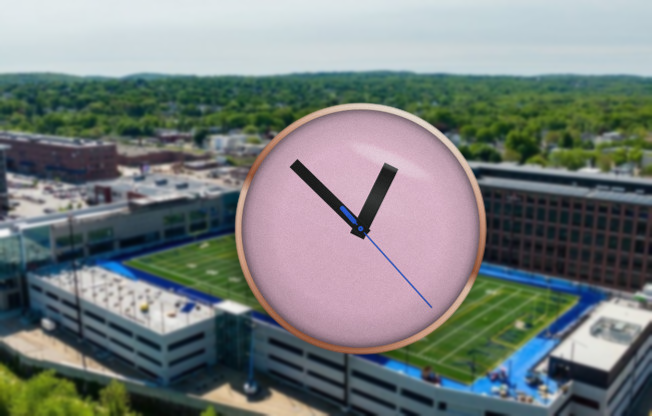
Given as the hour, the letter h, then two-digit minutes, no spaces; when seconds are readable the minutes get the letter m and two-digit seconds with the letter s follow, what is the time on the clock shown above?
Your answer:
12h52m23s
